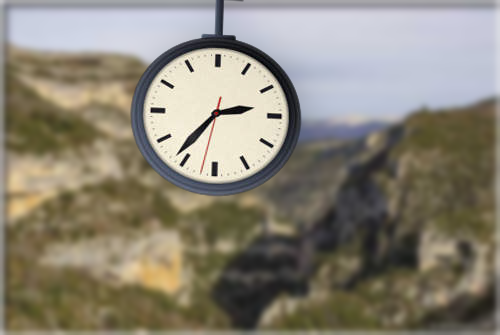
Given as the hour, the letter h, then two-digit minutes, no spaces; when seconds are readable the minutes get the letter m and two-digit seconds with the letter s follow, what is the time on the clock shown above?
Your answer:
2h36m32s
